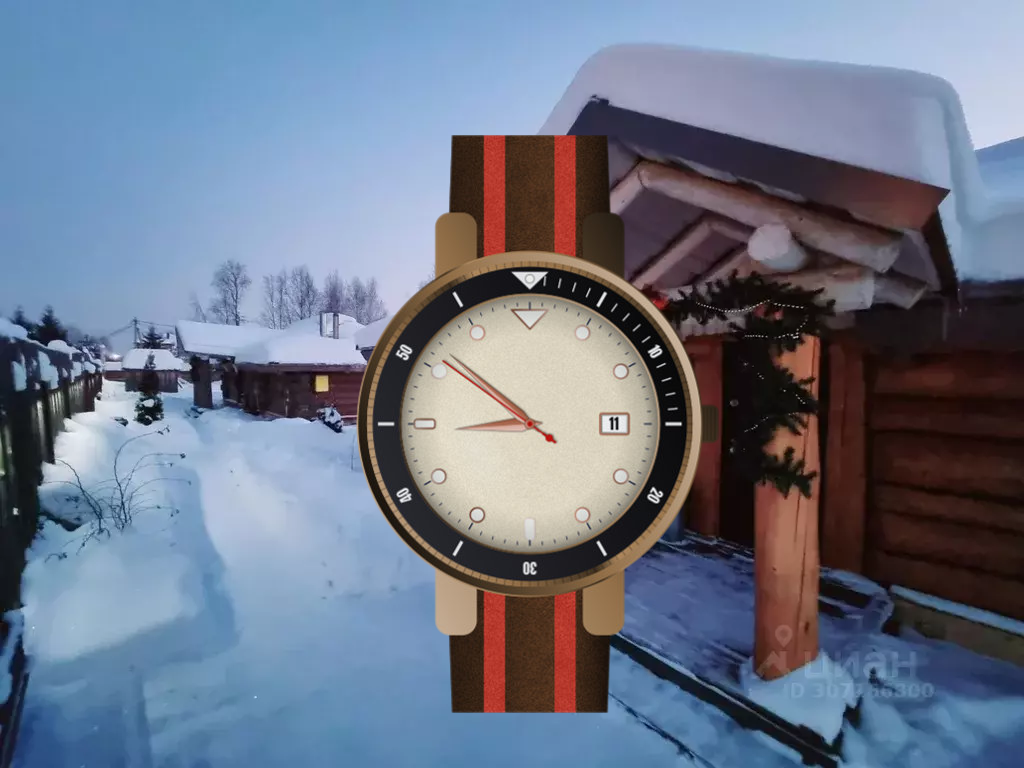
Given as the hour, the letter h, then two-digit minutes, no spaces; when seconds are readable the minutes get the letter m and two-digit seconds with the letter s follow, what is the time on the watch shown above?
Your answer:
8h51m51s
